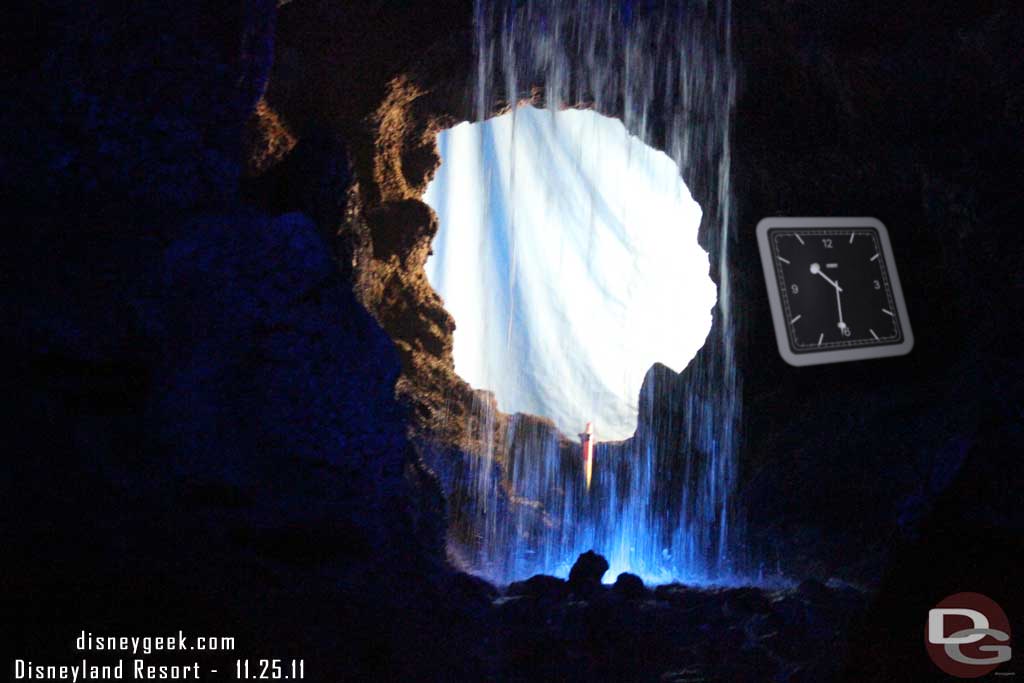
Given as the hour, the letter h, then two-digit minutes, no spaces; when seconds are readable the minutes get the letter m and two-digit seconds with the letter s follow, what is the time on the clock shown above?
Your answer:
10h31
